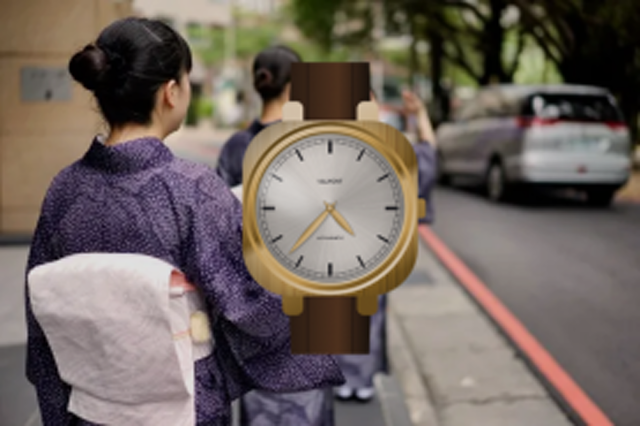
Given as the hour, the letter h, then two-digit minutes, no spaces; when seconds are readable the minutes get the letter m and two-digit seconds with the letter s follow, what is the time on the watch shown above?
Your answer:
4h37
